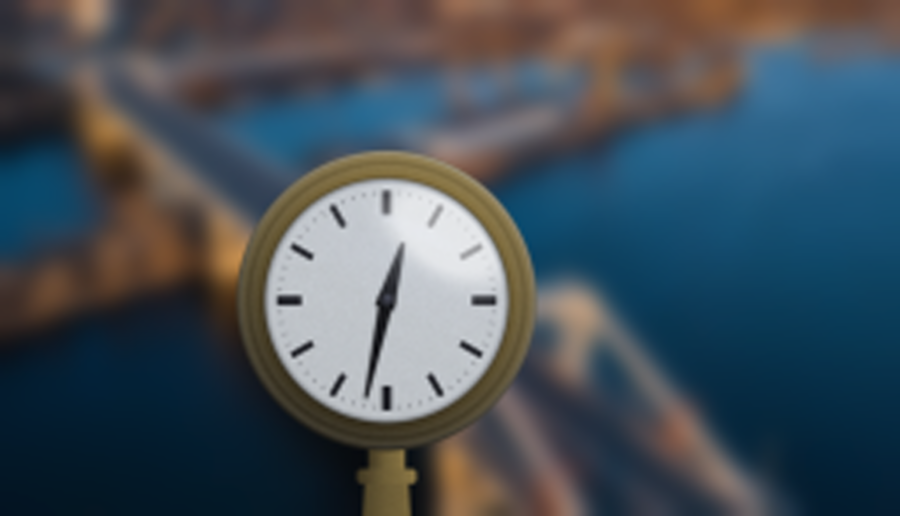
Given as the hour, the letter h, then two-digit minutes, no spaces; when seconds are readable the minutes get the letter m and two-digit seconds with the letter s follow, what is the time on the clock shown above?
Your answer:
12h32
